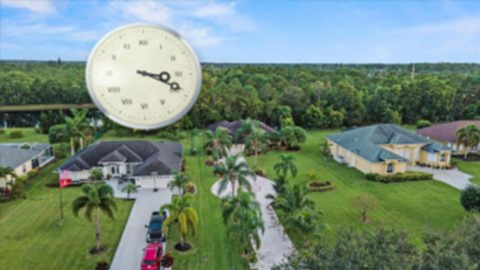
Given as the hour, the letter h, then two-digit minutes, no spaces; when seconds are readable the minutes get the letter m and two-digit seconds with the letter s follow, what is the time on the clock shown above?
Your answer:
3h19
